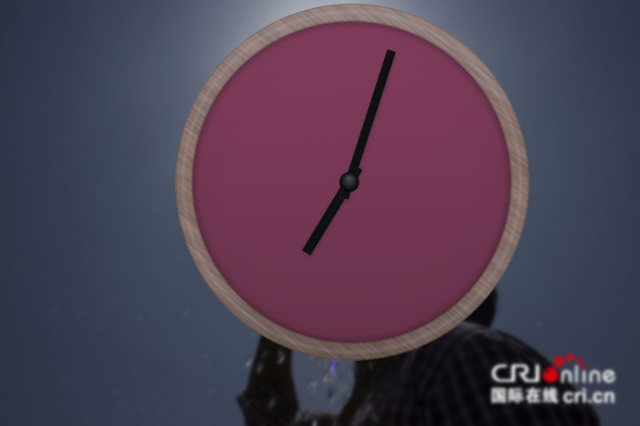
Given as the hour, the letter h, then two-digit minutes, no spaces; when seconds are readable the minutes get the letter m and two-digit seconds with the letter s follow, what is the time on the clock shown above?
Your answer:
7h03
